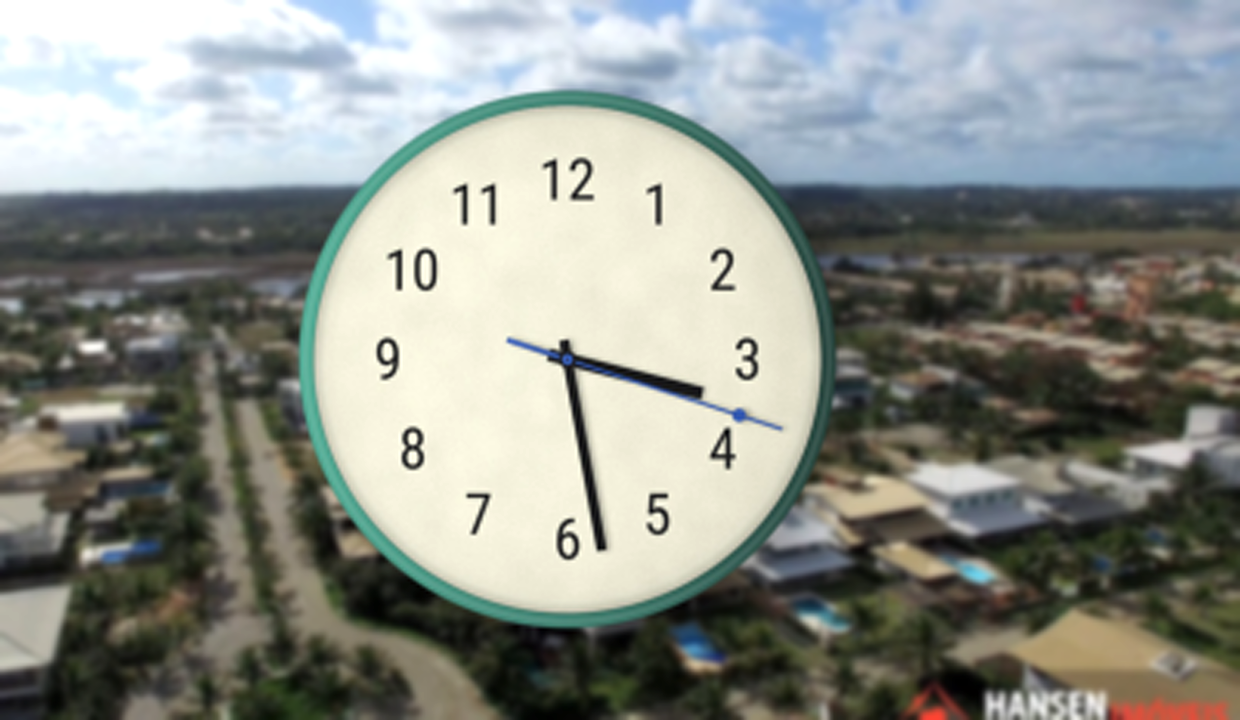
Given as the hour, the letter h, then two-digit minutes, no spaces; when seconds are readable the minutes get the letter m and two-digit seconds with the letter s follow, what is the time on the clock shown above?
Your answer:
3h28m18s
